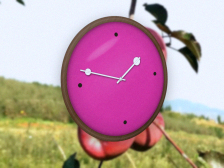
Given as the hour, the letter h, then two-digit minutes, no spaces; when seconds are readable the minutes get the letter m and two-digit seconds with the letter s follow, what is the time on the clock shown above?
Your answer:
1h48
